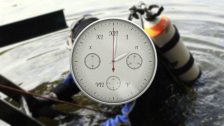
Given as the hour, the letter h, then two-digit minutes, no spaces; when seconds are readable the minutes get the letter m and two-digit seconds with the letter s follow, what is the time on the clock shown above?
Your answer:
2h01
